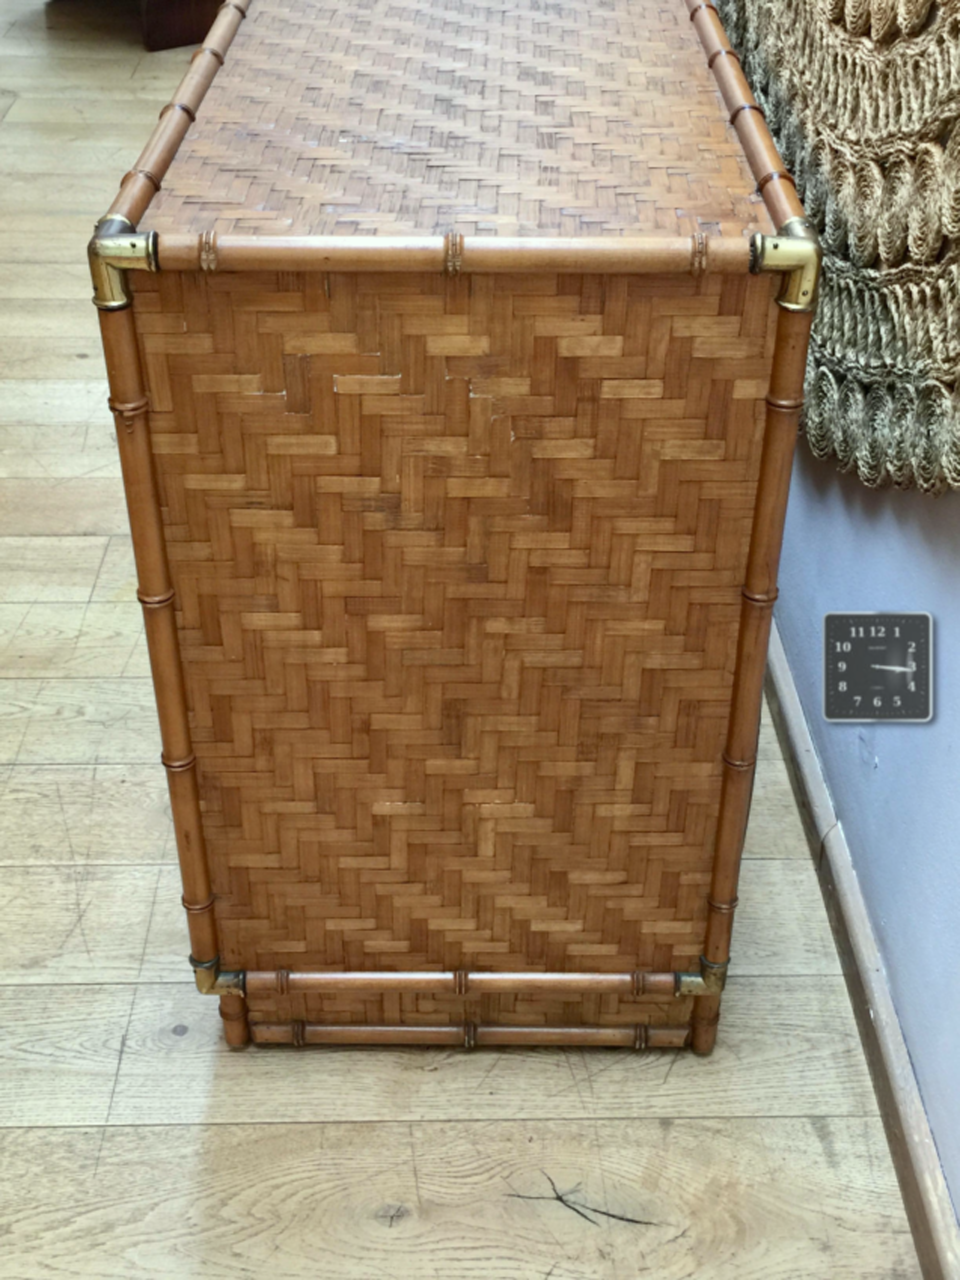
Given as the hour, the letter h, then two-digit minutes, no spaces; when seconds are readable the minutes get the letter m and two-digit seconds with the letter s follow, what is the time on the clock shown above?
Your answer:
3h16
